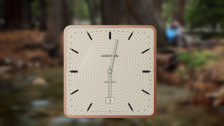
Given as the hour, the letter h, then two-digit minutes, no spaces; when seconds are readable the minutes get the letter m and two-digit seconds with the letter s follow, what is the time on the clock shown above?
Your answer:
6h02
